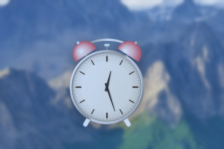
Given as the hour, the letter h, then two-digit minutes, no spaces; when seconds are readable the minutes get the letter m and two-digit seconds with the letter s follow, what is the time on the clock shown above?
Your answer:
12h27
